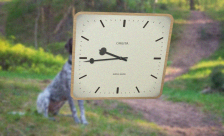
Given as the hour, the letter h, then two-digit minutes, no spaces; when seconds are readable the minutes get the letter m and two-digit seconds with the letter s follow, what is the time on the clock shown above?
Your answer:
9h44
